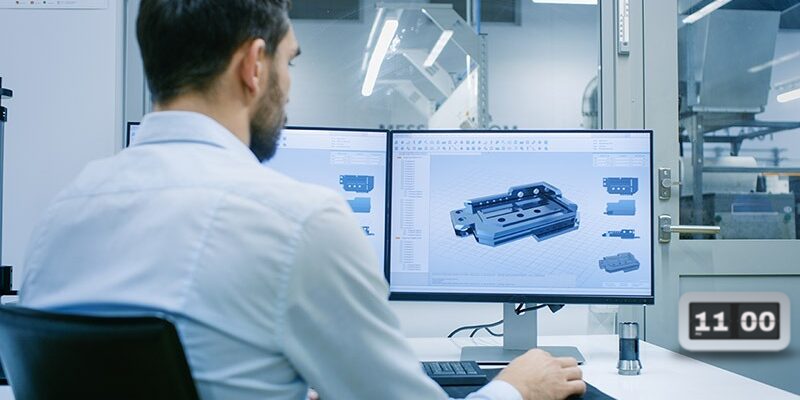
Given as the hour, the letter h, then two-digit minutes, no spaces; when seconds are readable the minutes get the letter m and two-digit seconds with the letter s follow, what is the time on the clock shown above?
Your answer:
11h00
